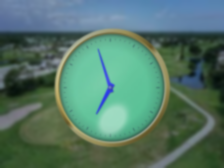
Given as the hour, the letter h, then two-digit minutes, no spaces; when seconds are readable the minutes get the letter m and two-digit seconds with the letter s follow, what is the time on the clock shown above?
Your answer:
6h57
